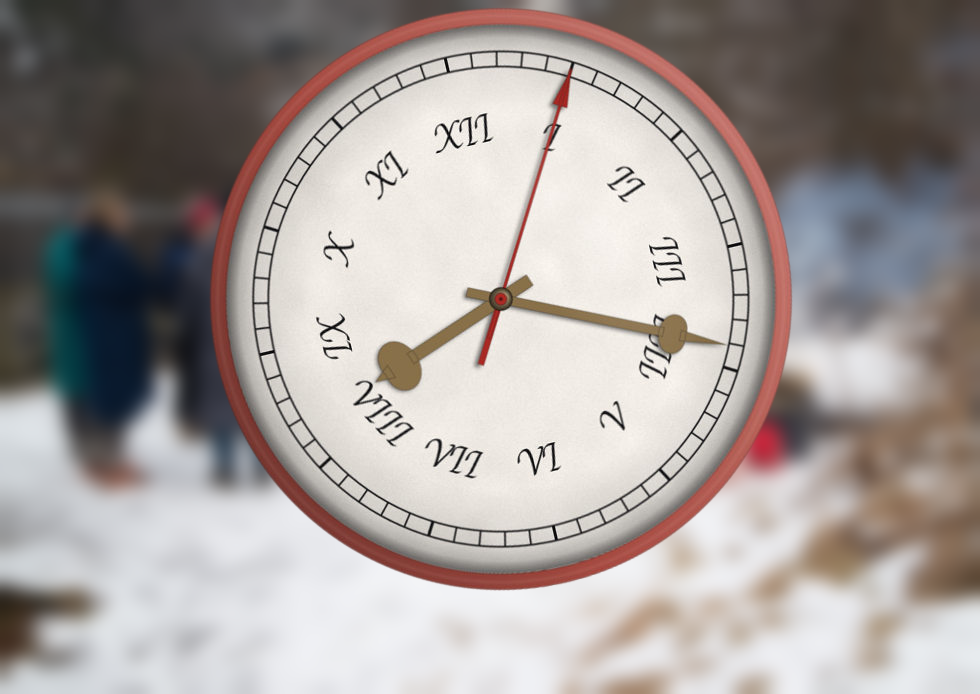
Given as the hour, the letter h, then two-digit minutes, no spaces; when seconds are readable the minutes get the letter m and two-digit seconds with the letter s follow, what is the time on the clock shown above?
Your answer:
8h19m05s
